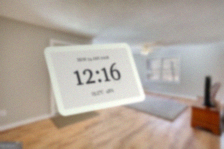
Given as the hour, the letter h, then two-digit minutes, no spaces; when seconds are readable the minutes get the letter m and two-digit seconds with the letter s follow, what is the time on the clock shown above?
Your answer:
12h16
